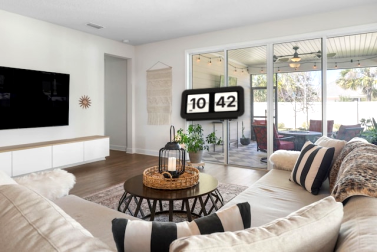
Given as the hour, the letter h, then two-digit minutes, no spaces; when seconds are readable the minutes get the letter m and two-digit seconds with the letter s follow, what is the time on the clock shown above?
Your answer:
10h42
